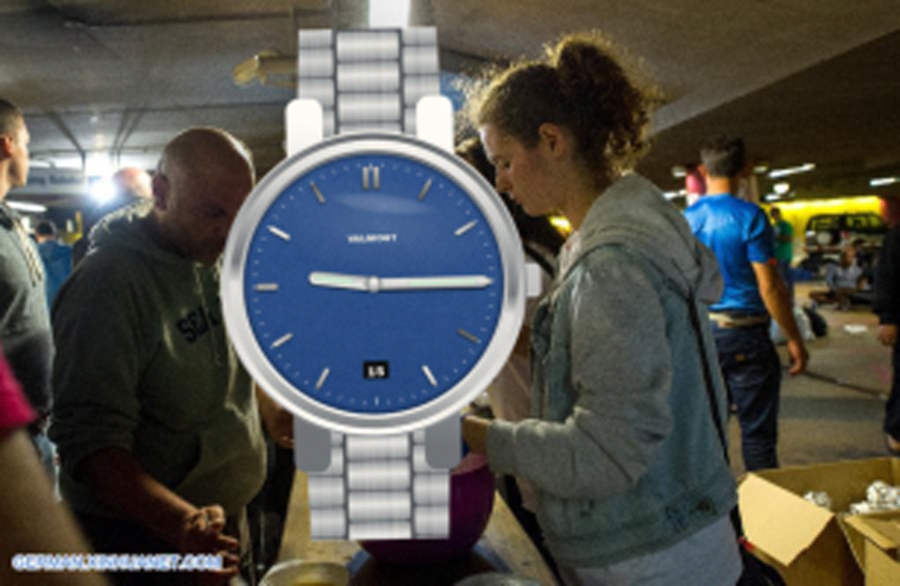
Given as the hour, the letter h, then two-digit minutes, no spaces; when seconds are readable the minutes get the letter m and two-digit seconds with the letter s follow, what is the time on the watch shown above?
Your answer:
9h15
